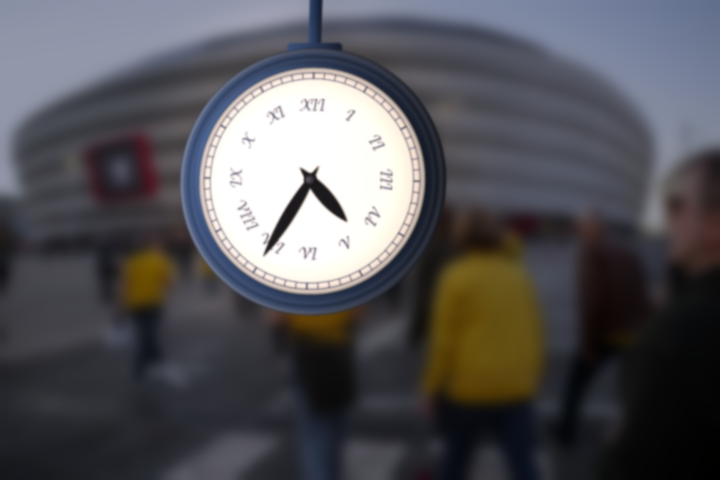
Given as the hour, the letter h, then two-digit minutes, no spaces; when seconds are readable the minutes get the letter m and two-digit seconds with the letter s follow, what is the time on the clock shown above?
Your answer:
4h35
